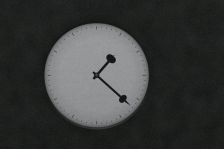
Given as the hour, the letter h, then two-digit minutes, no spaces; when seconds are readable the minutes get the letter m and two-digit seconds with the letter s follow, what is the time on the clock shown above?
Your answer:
1h22
